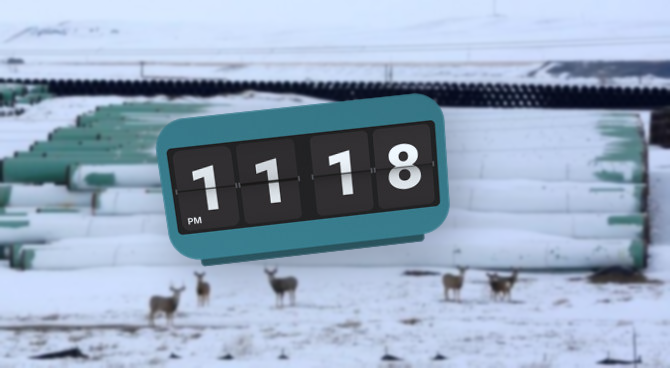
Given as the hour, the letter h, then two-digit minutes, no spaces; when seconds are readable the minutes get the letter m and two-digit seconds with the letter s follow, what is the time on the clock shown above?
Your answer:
11h18
